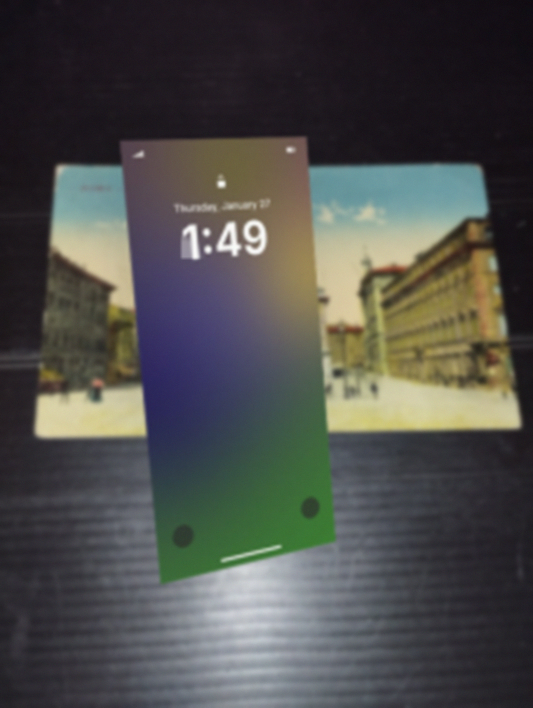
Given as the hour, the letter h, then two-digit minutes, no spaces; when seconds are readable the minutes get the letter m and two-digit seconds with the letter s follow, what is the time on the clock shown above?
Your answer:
1h49
